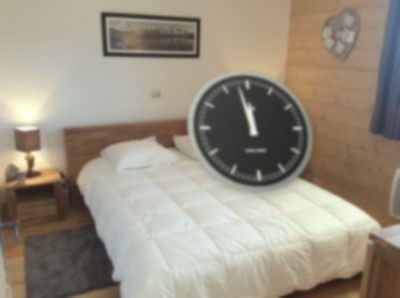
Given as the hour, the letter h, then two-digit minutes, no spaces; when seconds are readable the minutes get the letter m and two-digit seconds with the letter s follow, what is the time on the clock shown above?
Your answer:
11h58
